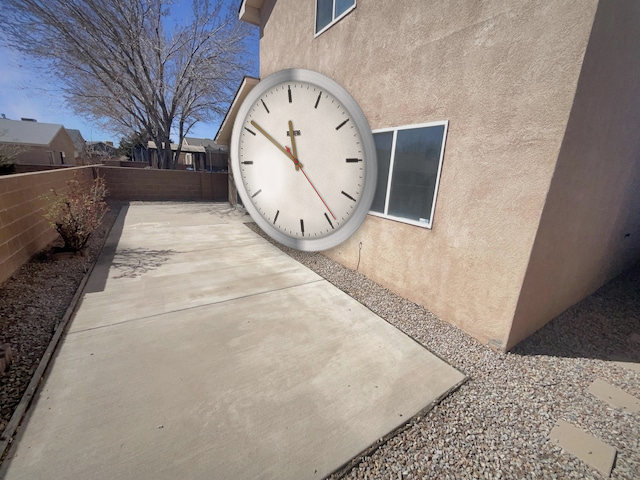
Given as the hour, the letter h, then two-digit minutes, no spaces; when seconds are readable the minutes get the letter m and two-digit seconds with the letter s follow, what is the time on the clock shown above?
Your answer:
11h51m24s
